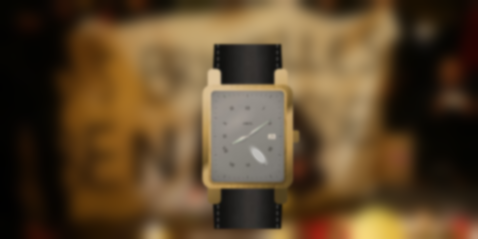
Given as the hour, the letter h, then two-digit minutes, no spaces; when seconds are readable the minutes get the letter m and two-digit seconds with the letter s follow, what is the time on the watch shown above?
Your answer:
8h09
